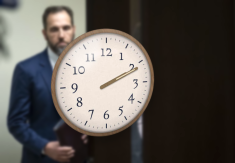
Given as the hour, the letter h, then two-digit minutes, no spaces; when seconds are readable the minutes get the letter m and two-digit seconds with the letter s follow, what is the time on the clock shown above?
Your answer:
2h11
